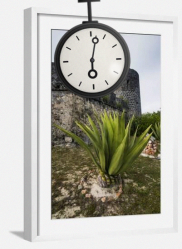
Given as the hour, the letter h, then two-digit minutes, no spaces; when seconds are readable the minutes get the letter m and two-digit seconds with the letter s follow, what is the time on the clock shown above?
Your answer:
6h02
